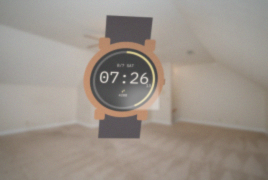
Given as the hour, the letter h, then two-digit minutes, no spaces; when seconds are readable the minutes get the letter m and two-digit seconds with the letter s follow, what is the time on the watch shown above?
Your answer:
7h26
